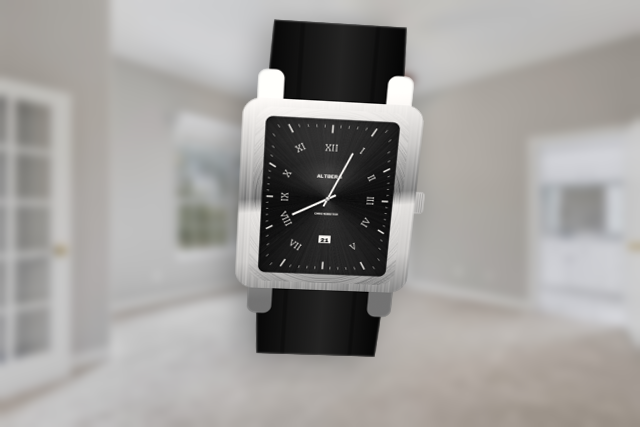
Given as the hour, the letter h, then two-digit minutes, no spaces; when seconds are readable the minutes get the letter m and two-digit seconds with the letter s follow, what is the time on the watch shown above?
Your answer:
8h04
